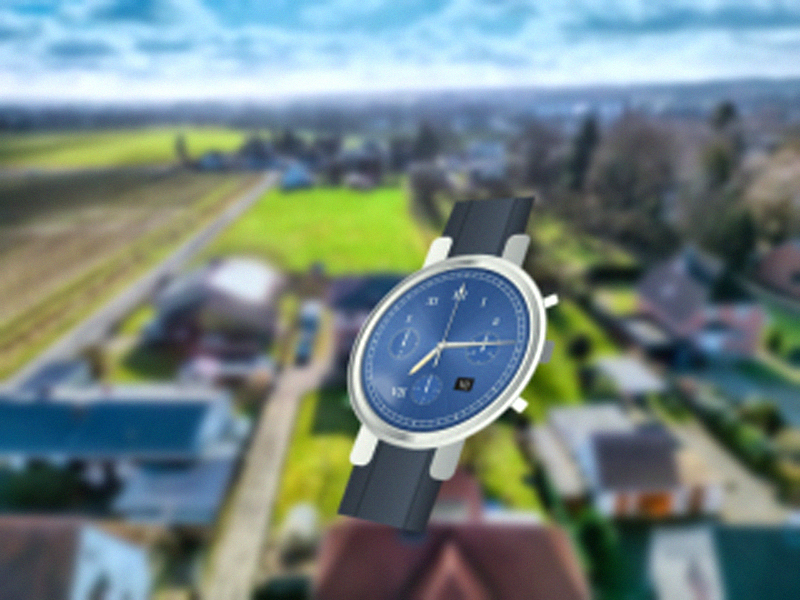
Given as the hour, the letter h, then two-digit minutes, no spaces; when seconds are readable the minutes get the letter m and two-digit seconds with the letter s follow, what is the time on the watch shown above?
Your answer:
7h14
